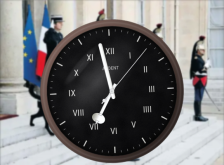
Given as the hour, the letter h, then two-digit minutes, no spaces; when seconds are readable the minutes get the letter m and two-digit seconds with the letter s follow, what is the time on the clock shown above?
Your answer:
6h58m07s
